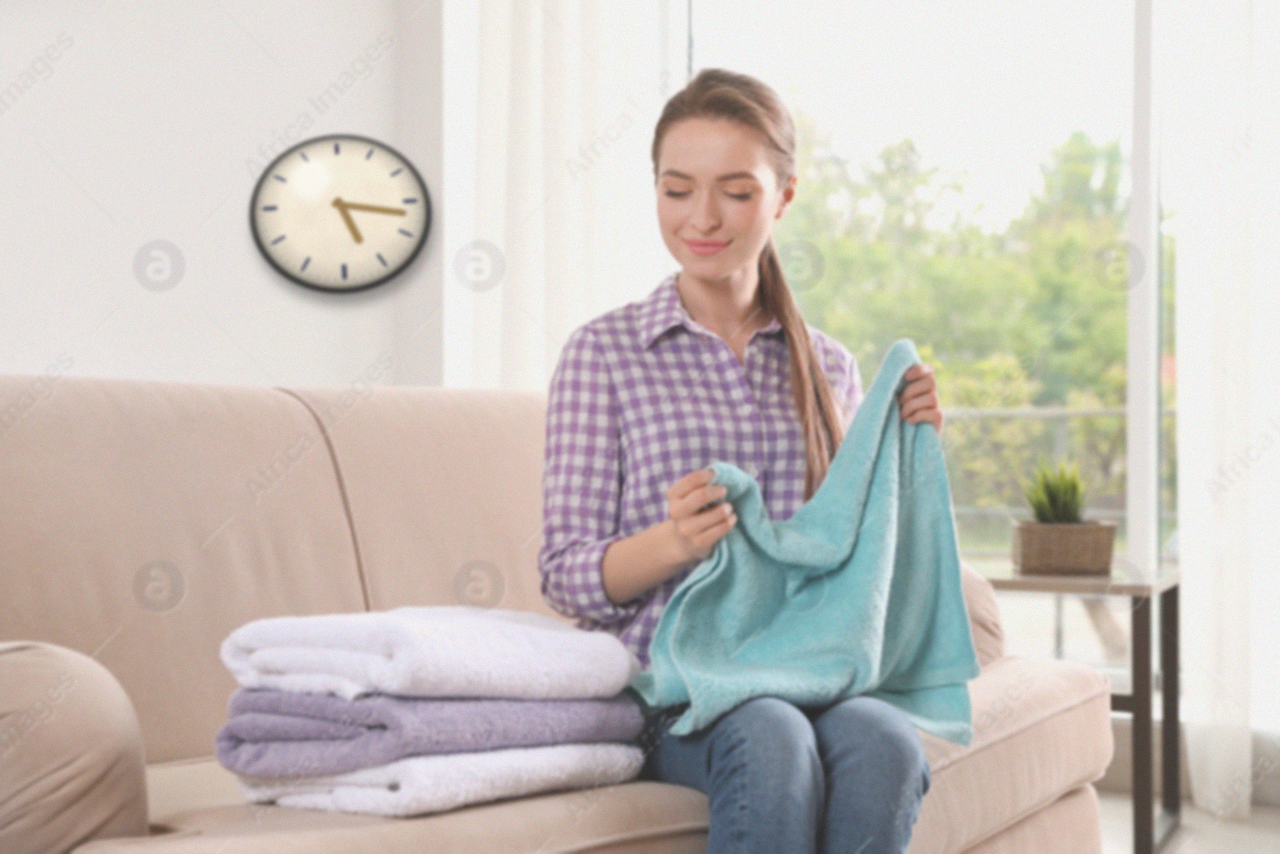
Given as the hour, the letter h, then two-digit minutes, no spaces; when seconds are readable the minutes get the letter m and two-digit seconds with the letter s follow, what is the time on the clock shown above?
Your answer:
5h17
